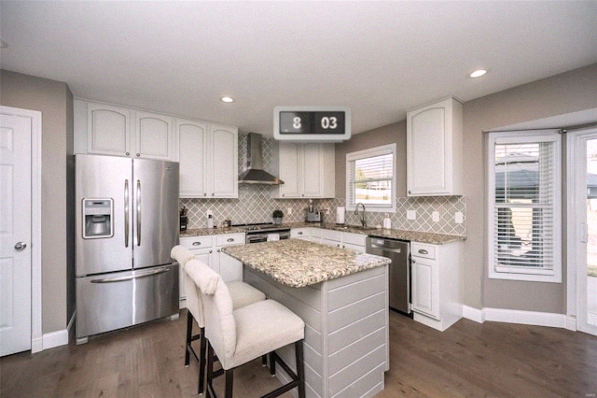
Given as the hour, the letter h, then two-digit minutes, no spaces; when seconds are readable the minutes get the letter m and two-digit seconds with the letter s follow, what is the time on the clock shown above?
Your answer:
8h03
